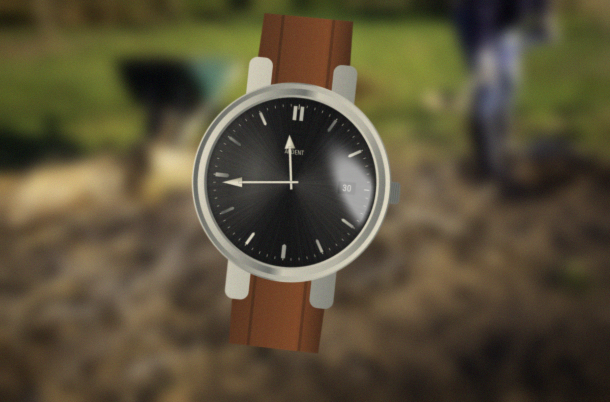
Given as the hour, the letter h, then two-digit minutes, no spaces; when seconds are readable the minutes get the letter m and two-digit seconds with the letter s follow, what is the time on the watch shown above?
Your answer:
11h44
